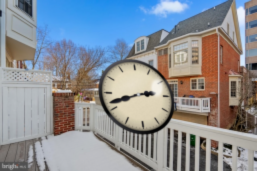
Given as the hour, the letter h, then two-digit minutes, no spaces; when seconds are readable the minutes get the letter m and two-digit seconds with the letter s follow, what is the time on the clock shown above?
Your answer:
2h42
